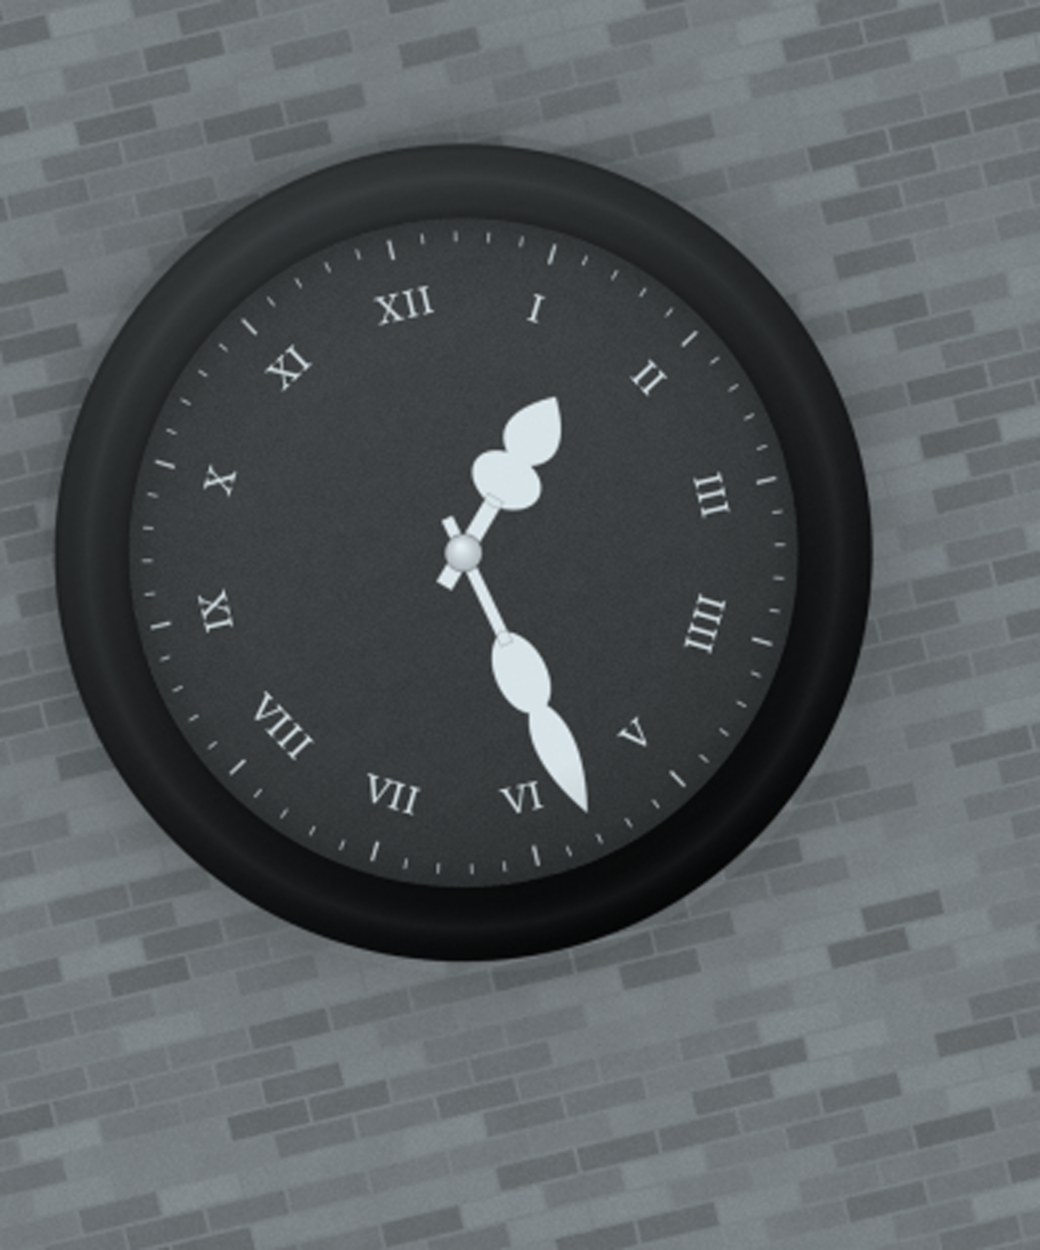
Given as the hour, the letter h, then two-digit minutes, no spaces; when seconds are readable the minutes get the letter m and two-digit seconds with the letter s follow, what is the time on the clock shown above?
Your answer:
1h28
